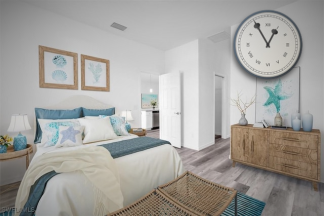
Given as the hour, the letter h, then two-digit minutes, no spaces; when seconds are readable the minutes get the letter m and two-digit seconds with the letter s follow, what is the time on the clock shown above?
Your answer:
12h55
